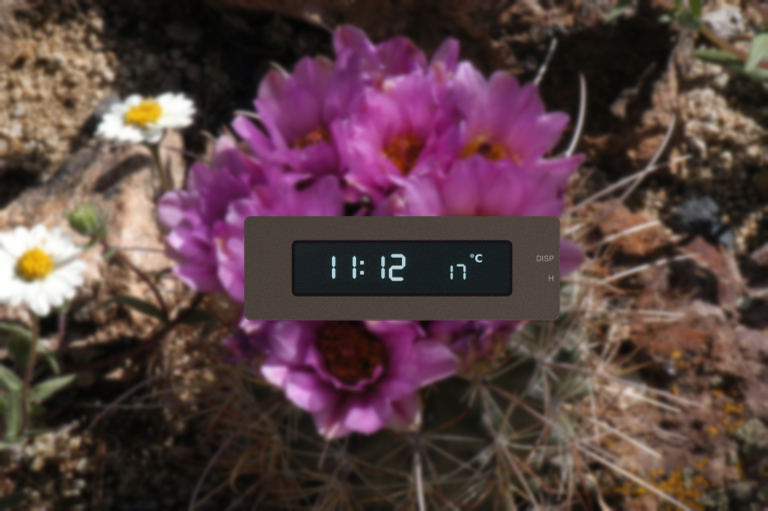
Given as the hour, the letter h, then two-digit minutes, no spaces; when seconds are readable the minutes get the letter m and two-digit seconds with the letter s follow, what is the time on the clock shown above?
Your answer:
11h12
